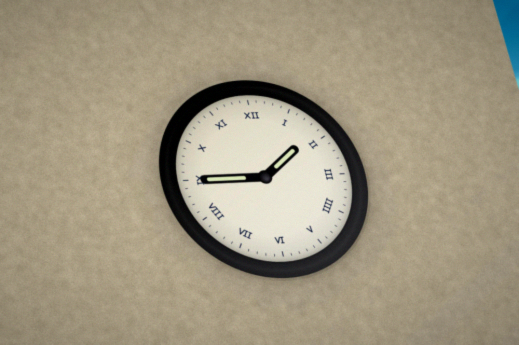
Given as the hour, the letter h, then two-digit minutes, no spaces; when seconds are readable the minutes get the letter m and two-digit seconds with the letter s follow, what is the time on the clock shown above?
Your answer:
1h45
